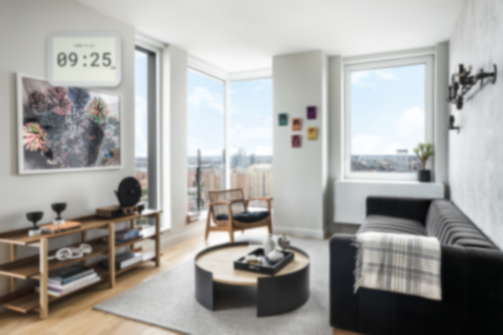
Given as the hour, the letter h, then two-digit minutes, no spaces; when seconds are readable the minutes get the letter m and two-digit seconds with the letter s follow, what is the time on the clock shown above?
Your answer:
9h25
